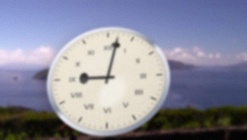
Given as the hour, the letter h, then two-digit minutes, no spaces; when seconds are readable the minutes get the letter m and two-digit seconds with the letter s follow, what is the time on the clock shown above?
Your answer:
9h02
